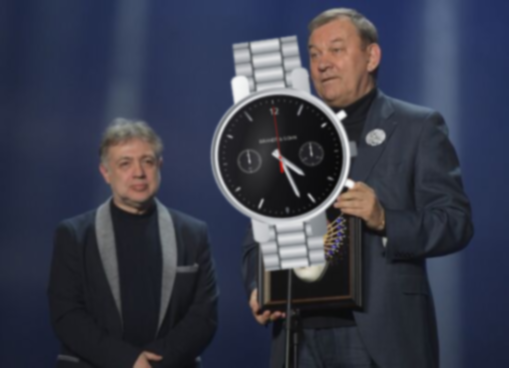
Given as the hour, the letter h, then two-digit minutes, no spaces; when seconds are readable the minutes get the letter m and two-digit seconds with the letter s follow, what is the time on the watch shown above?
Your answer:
4h27
